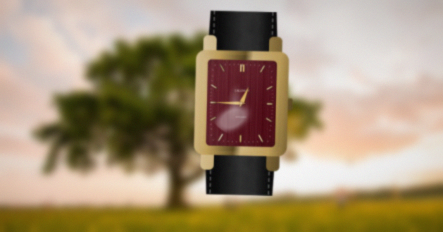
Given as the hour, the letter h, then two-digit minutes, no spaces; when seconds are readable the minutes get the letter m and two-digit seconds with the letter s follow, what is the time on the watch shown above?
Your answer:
12h45
